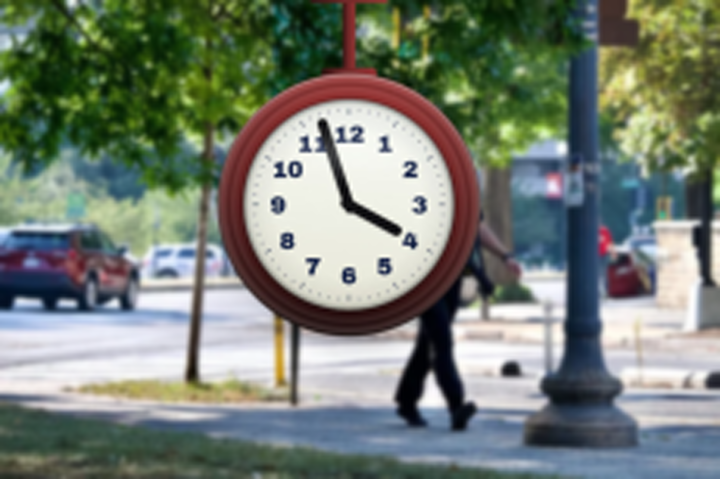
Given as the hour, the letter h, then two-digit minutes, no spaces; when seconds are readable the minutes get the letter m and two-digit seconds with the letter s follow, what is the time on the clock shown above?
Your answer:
3h57
